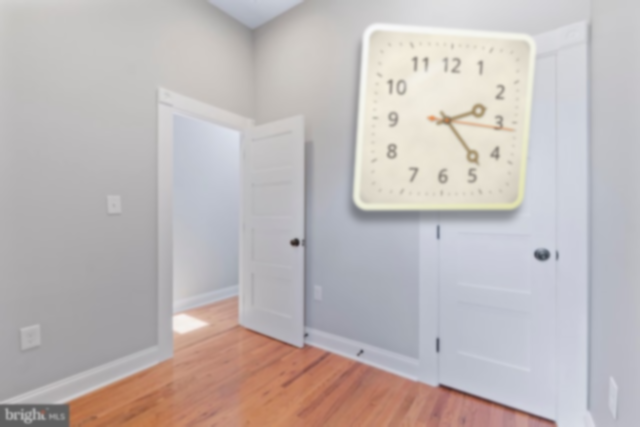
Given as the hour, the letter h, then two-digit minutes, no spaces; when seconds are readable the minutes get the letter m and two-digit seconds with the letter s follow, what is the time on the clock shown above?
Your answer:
2h23m16s
